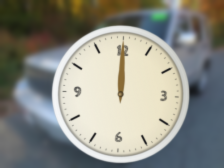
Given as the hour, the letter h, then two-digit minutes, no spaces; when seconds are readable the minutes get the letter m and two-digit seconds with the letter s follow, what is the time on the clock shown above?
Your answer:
12h00
